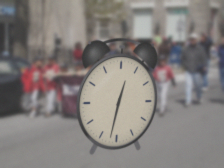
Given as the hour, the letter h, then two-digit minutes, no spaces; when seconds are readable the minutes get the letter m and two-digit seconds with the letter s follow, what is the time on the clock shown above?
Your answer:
12h32
